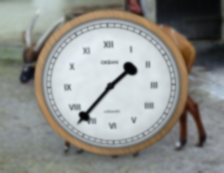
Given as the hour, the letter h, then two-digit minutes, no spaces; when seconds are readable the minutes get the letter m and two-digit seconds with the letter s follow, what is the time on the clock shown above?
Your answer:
1h37
